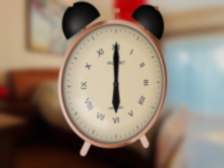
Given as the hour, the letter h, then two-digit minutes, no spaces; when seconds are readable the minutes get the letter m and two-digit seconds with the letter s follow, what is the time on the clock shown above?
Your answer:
6h00
